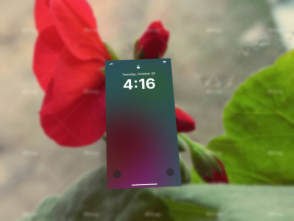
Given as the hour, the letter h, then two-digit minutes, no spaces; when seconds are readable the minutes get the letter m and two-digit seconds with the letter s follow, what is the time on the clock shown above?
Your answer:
4h16
